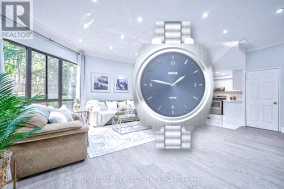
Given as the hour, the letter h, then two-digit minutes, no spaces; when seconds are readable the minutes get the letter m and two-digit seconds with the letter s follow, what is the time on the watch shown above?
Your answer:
1h47
